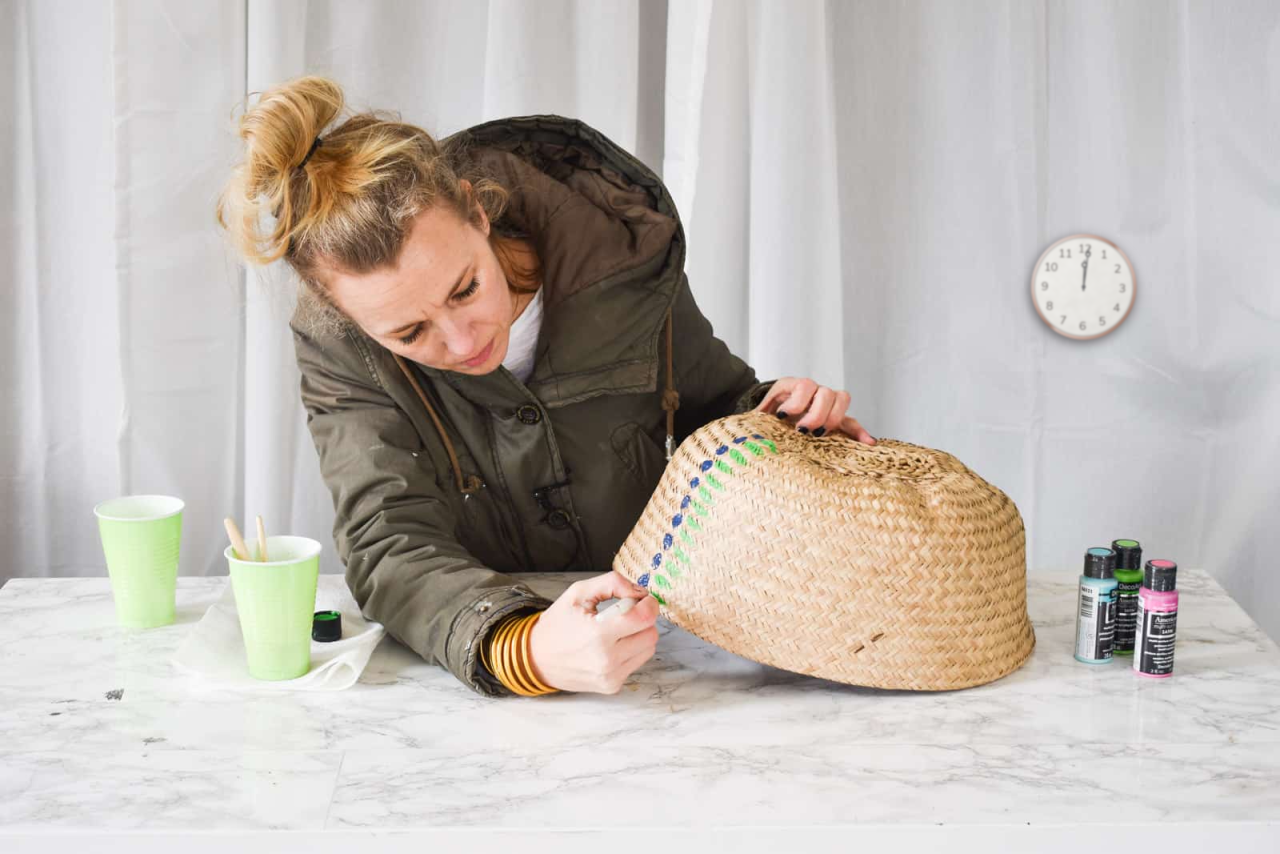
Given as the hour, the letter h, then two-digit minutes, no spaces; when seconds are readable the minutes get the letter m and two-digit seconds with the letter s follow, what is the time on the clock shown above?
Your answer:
12h01
